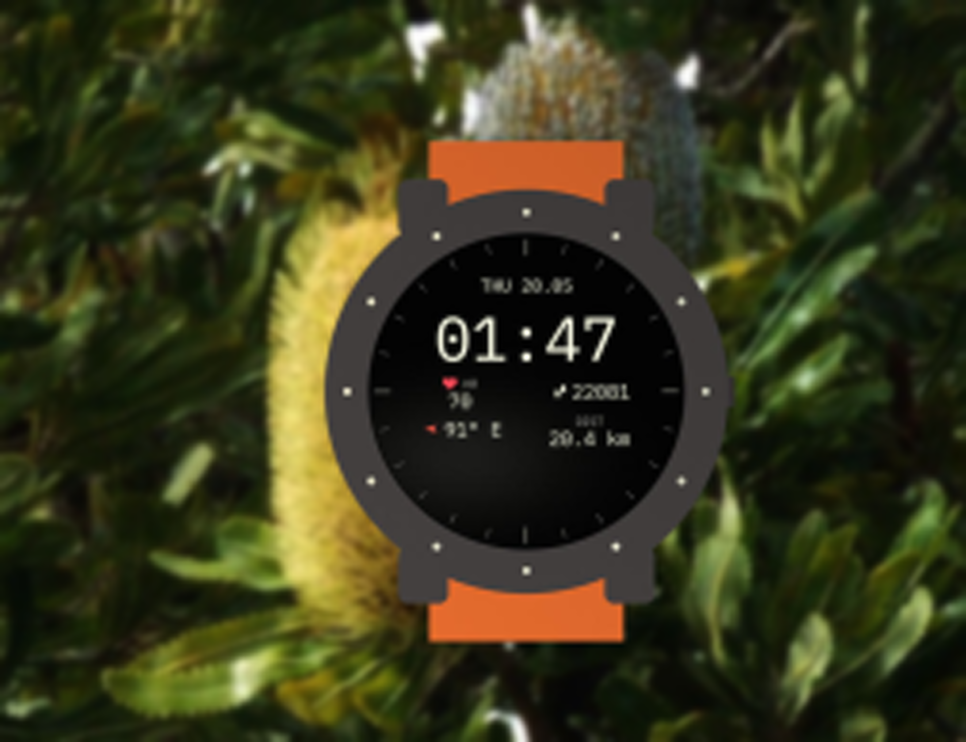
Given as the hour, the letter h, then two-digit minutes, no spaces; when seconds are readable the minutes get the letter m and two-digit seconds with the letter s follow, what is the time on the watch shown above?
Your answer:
1h47
